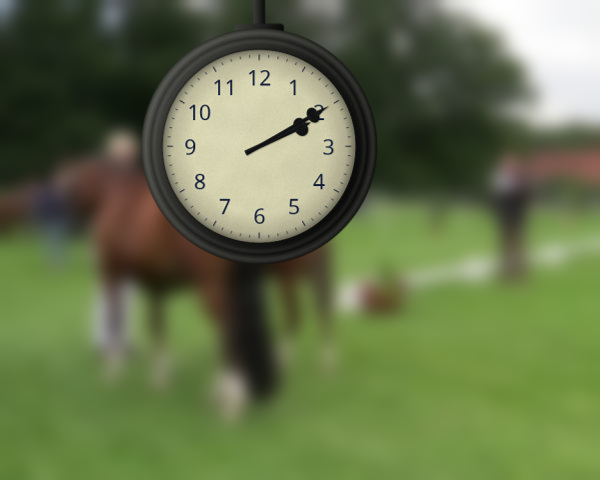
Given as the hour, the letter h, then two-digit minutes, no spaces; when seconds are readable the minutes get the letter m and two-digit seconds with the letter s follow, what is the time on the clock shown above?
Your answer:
2h10
